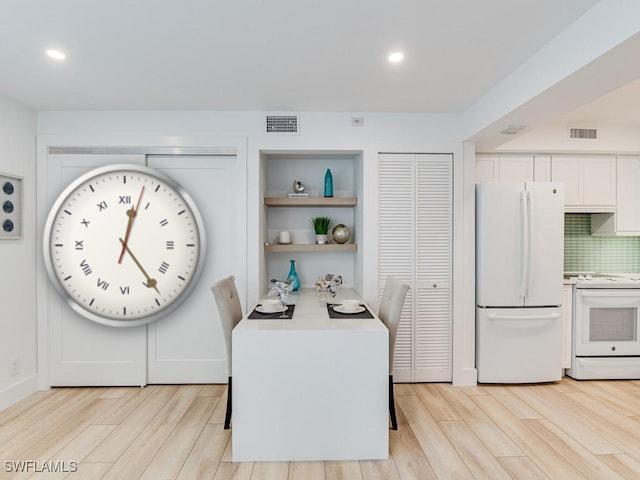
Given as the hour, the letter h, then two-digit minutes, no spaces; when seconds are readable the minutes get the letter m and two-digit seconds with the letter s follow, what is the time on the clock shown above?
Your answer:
12h24m03s
